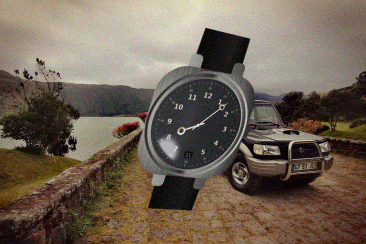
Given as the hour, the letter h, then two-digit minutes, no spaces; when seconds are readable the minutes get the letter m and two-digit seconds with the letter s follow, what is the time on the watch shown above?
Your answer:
8h07
